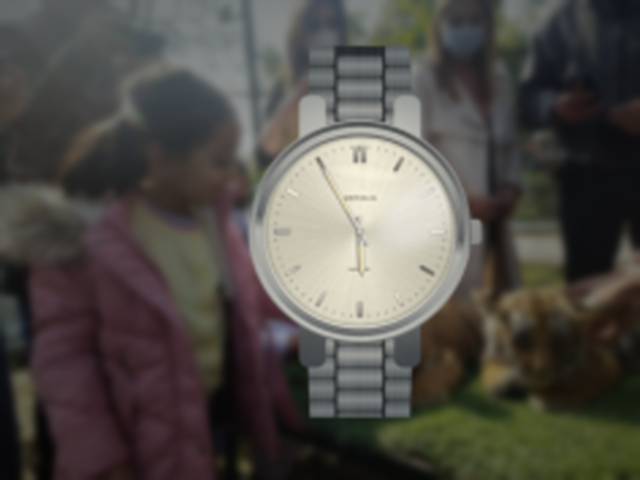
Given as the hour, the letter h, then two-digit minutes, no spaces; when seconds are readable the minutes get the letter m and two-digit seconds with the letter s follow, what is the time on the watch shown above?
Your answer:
5h55
